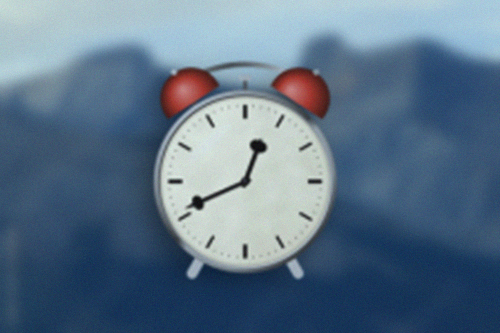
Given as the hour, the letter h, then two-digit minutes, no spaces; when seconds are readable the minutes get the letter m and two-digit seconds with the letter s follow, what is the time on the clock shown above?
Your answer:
12h41
